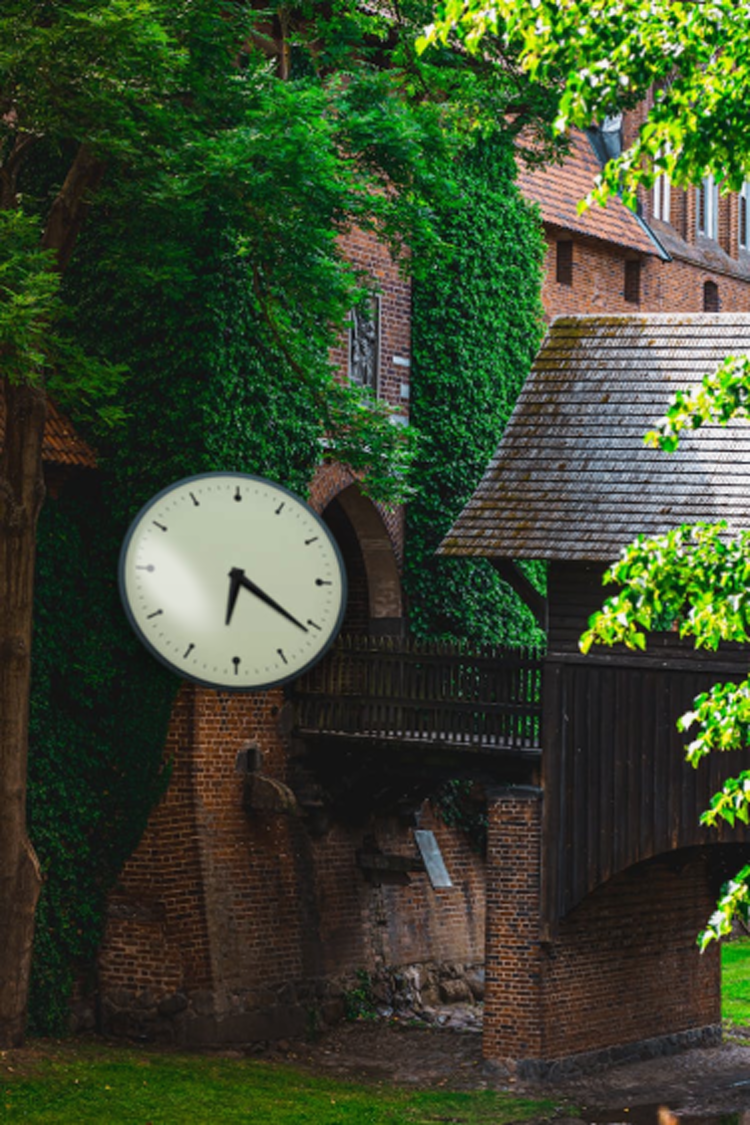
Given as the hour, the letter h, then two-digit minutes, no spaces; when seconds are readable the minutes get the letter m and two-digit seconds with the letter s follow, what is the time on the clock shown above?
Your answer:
6h21
